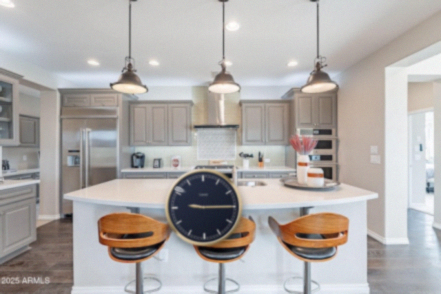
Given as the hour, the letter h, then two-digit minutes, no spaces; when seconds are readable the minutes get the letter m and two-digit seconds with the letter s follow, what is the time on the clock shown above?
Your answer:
9h15
